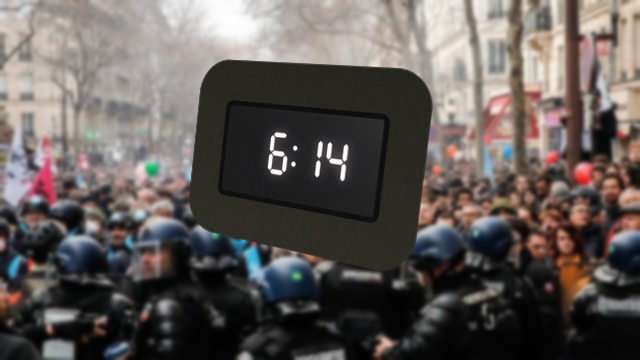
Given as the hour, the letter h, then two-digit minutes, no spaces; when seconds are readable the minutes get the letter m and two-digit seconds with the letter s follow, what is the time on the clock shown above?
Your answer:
6h14
